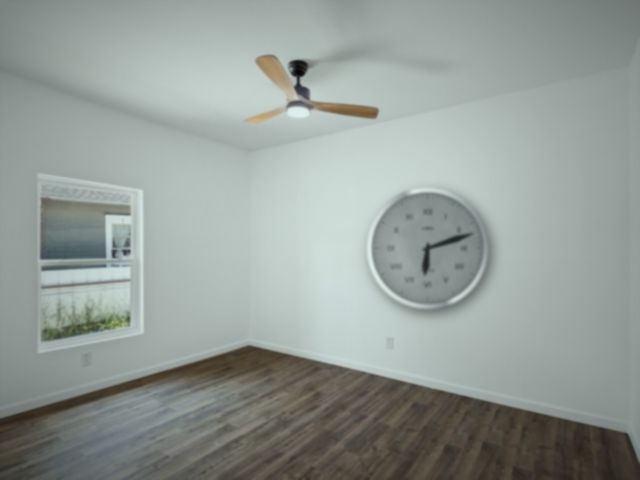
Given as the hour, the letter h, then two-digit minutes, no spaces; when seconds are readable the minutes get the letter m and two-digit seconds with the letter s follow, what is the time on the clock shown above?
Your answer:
6h12
